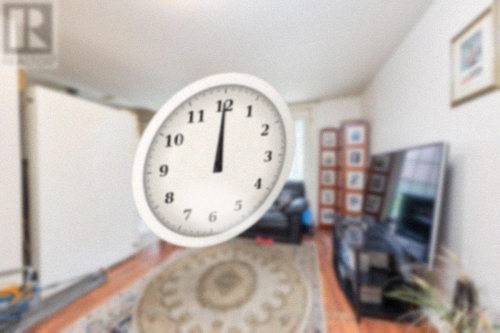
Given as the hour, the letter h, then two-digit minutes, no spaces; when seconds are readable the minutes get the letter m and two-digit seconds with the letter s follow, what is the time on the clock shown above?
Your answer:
12h00
